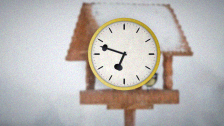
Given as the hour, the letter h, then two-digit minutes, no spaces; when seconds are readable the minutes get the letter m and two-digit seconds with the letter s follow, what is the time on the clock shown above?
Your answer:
6h48
